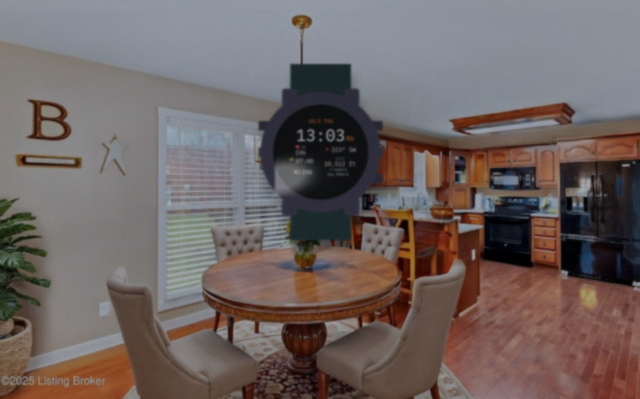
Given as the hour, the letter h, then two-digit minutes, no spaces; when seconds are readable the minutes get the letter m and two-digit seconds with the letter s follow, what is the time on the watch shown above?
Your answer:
13h03
